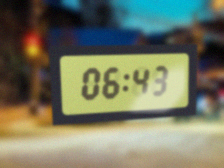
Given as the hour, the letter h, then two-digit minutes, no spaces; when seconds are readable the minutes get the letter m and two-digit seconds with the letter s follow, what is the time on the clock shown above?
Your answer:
6h43
